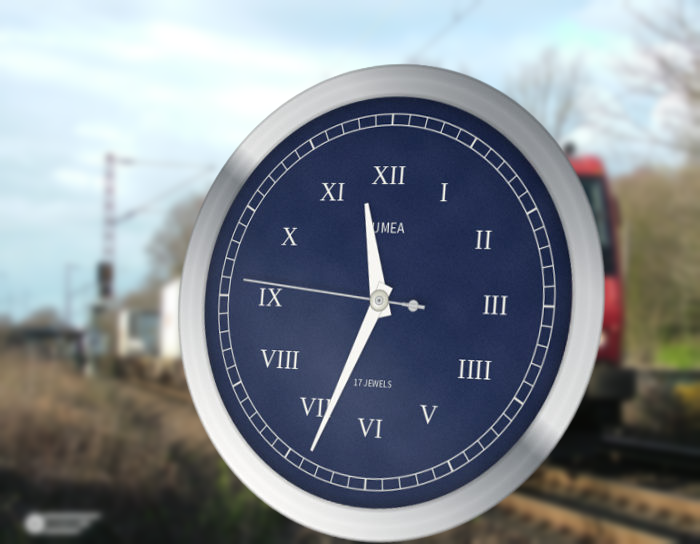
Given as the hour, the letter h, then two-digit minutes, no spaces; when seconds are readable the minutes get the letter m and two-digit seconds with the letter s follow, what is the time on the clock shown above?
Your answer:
11h33m46s
